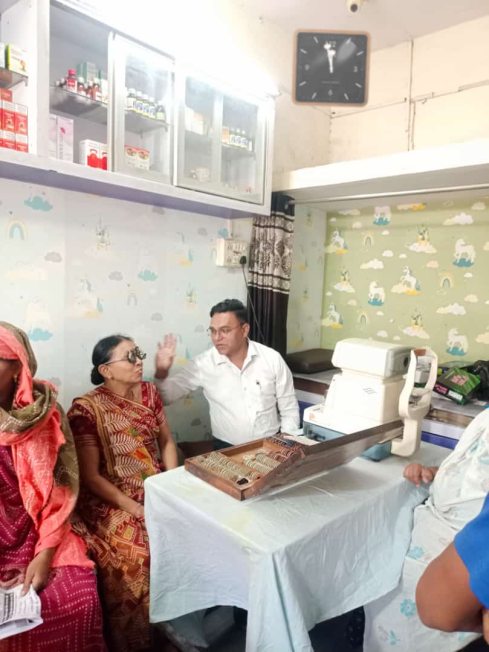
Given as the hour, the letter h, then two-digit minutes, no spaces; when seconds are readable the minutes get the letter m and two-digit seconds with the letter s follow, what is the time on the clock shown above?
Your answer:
11h58
